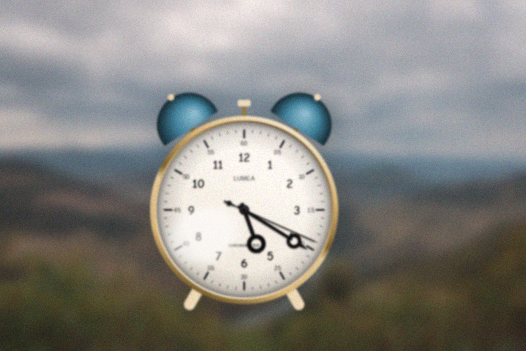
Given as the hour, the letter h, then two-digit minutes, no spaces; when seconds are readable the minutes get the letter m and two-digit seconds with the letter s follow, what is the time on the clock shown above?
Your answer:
5h20m19s
